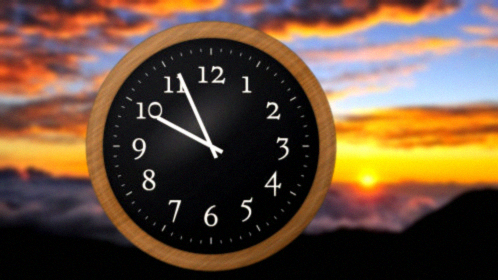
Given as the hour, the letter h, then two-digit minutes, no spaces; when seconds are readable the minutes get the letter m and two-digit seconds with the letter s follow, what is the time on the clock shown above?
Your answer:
9h56
